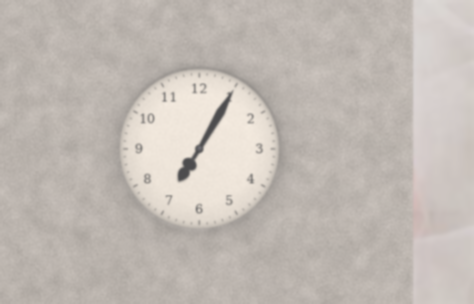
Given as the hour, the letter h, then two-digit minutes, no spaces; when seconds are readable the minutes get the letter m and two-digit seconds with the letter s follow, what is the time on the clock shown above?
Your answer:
7h05
